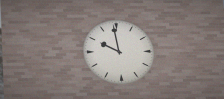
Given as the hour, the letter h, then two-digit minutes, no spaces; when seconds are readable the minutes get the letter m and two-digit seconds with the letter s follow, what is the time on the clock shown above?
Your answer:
9h59
